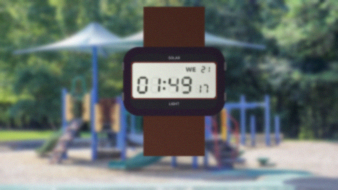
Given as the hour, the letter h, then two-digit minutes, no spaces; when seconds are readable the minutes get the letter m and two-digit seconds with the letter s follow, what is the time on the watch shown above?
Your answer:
1h49
